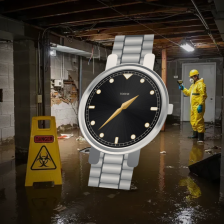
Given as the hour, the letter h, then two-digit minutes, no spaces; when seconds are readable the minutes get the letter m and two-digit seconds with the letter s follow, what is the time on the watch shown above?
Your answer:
1h37
